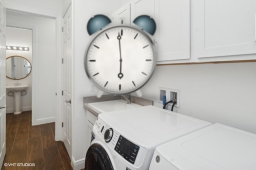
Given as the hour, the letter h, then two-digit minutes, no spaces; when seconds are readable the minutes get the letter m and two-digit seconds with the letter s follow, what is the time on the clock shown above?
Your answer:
5h59
